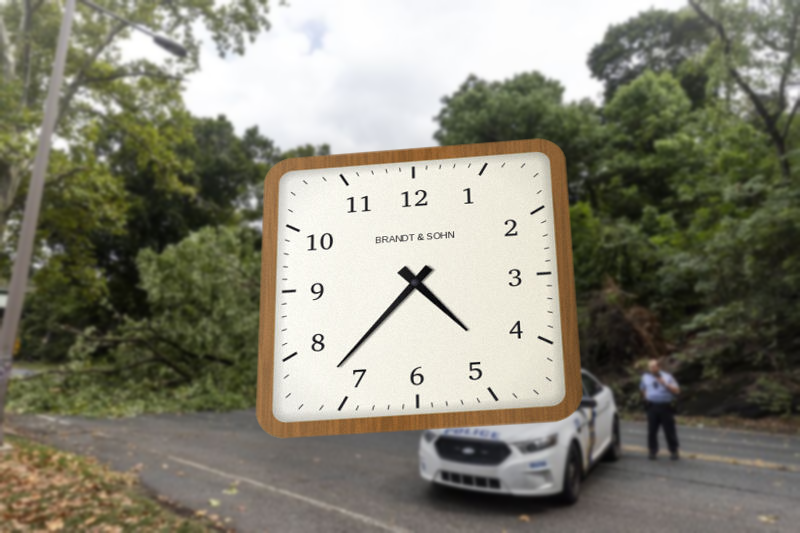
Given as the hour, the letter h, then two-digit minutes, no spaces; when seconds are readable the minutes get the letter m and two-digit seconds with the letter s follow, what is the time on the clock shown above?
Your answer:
4h37
